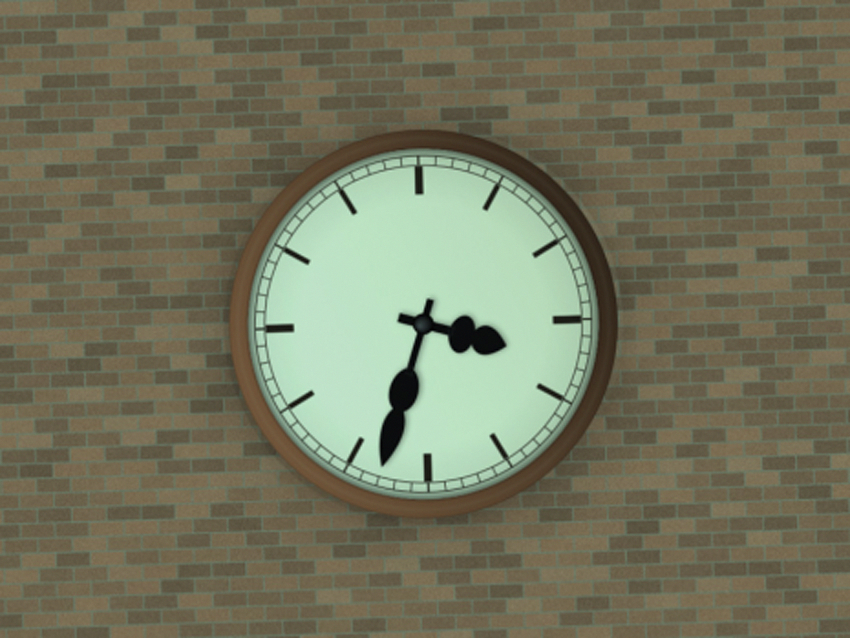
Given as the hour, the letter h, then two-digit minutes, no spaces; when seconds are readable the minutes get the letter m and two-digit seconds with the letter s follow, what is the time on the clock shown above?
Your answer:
3h33
